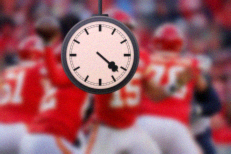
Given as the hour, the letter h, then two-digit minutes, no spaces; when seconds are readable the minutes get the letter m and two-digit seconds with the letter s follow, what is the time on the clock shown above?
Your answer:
4h22
